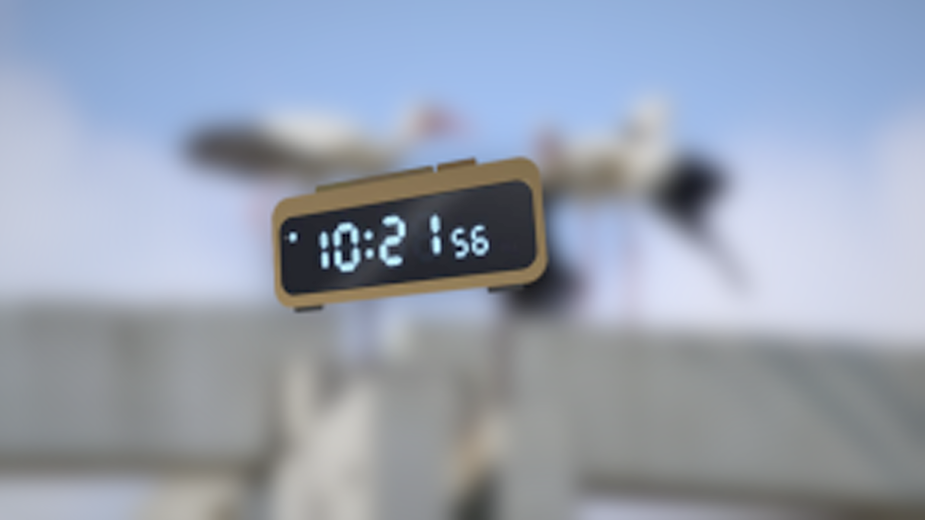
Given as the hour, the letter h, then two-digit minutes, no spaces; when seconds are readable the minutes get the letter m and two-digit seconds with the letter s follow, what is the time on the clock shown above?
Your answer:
10h21m56s
